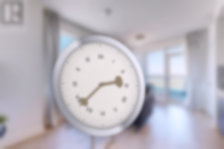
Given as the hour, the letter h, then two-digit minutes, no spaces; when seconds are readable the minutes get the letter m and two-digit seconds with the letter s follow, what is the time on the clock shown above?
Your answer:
2h38
